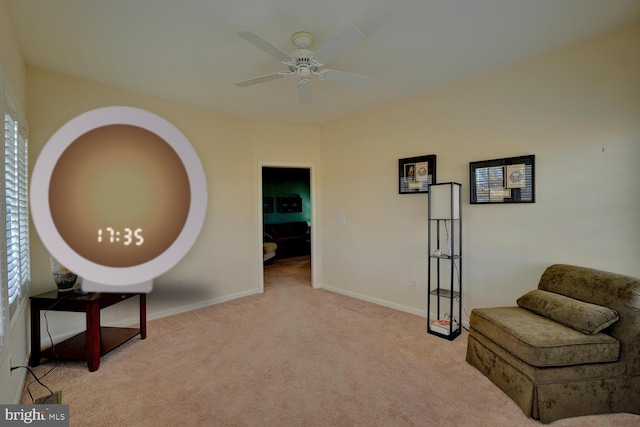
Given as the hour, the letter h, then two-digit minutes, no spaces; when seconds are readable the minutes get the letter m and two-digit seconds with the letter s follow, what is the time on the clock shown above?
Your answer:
17h35
